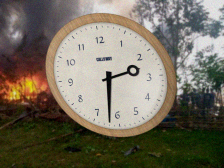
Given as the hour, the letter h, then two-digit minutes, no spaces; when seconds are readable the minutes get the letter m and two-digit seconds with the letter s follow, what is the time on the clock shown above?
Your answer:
2h32
